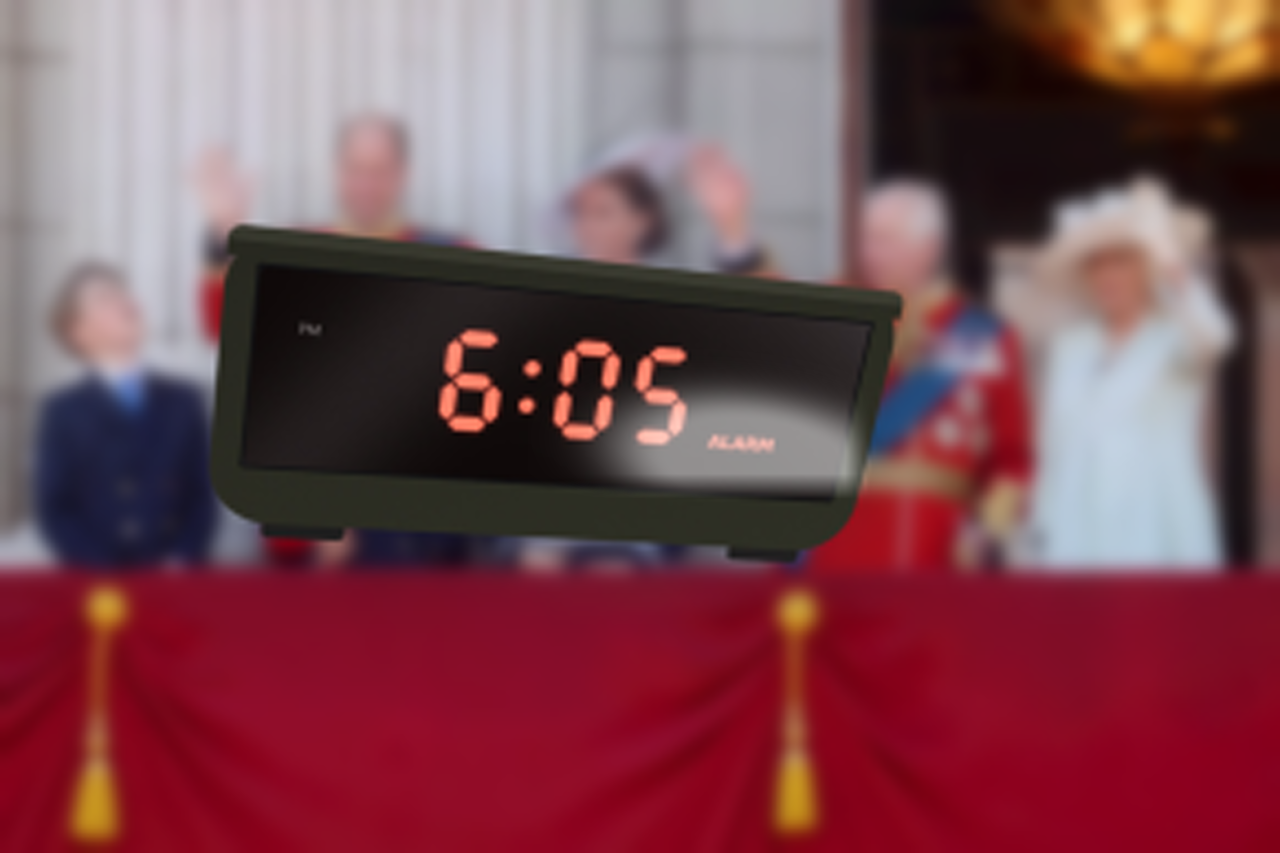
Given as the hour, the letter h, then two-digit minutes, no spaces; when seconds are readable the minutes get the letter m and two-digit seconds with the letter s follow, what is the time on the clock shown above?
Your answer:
6h05
